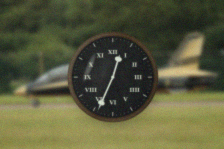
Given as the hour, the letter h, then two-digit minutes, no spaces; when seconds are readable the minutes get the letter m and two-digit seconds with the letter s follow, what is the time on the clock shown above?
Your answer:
12h34
